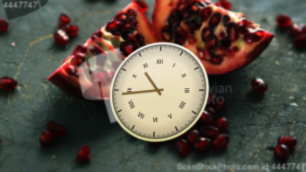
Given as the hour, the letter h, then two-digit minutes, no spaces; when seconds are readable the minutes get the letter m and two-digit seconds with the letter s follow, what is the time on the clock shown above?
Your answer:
10h44
